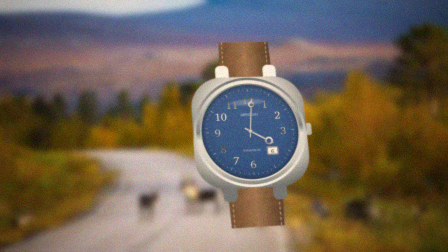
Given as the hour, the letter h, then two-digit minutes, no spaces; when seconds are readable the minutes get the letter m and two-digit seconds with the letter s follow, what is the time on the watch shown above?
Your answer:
4h01
